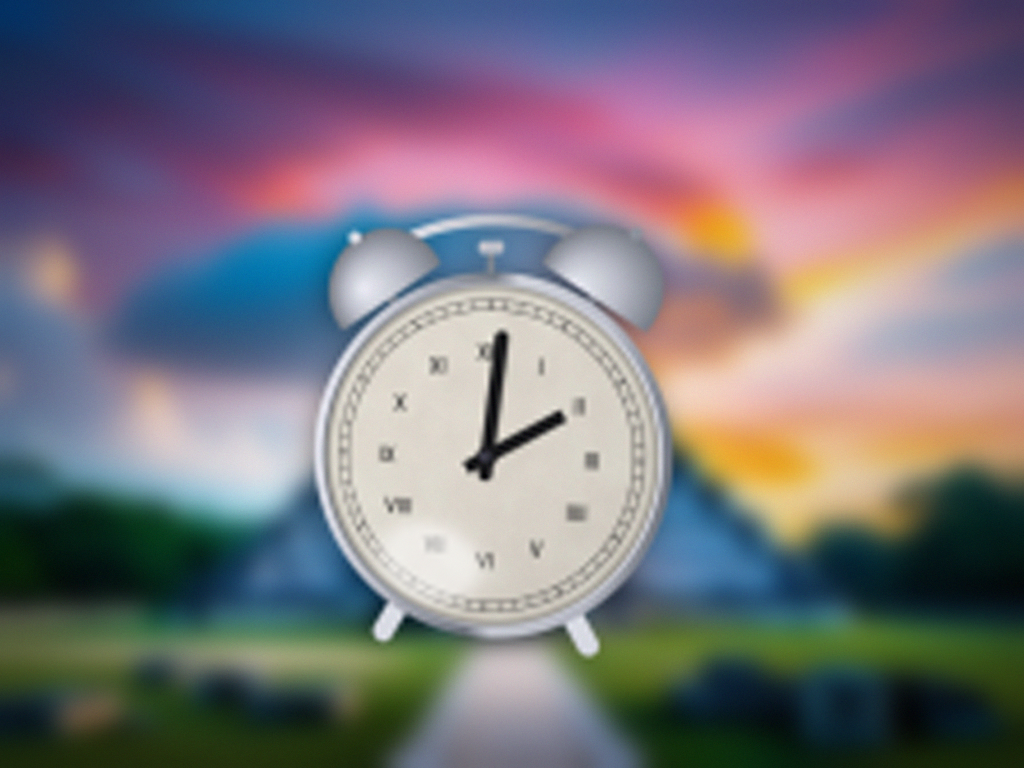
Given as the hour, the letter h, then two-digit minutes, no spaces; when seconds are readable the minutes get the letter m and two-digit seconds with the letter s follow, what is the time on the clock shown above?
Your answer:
2h01
